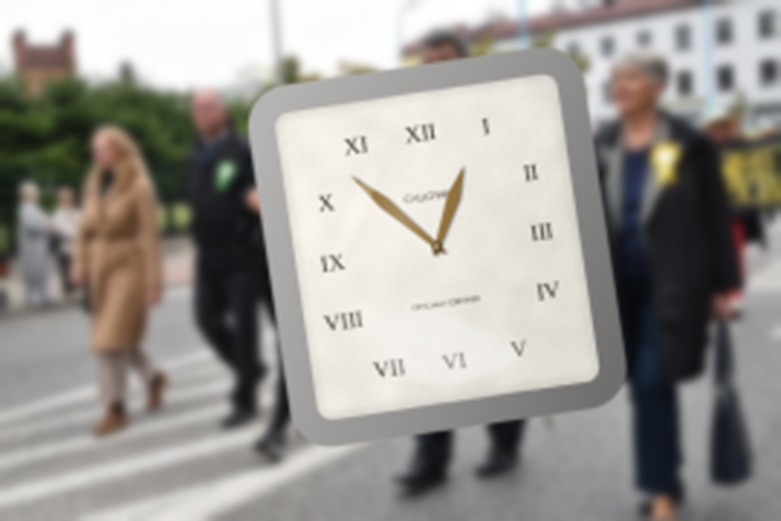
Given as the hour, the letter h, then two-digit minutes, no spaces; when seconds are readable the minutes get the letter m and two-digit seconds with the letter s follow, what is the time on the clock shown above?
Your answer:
12h53
